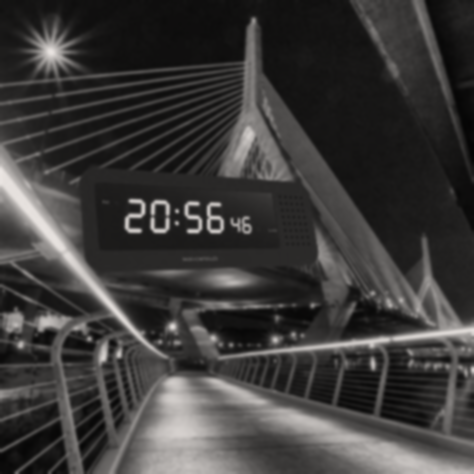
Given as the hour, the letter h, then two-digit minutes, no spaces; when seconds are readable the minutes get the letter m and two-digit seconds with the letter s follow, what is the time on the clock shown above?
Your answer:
20h56m46s
